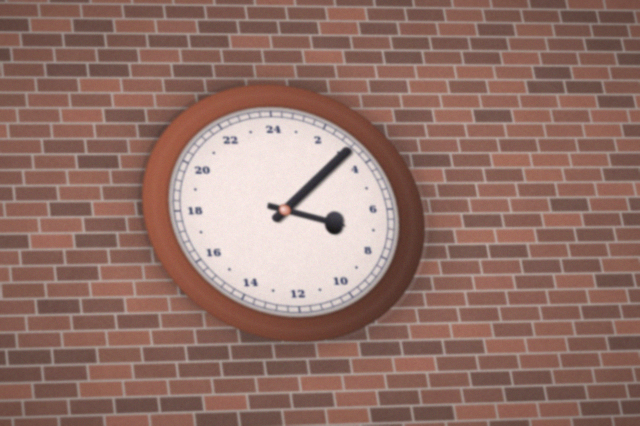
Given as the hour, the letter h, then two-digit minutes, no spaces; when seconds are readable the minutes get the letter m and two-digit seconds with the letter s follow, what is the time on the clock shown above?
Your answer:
7h08
